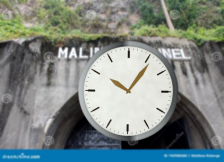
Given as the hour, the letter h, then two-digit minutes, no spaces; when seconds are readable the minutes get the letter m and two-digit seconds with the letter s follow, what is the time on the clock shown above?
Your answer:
10h06
